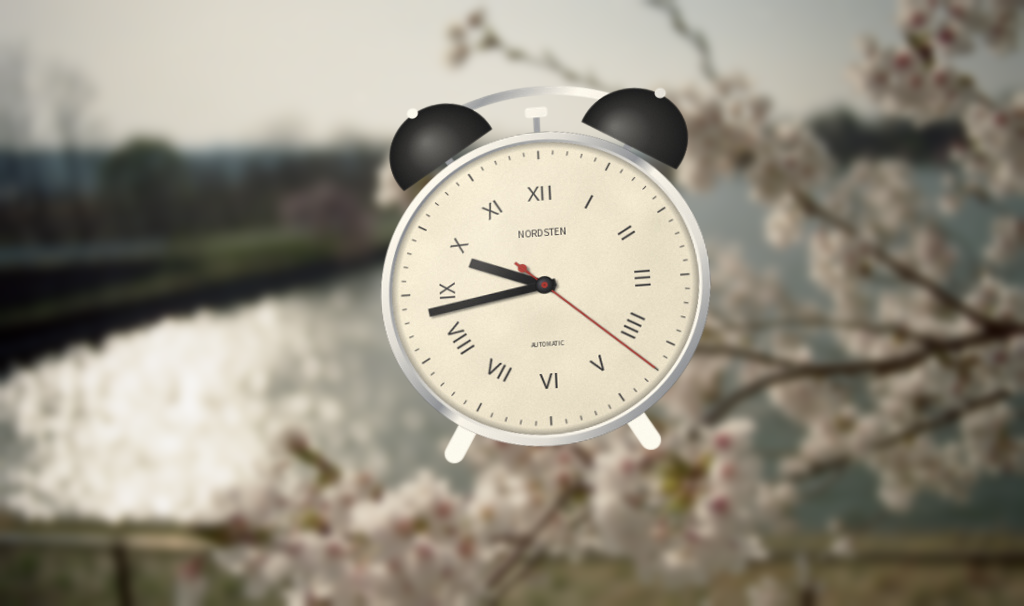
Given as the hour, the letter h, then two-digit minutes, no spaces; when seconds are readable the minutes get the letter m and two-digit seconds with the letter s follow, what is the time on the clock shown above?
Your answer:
9h43m22s
